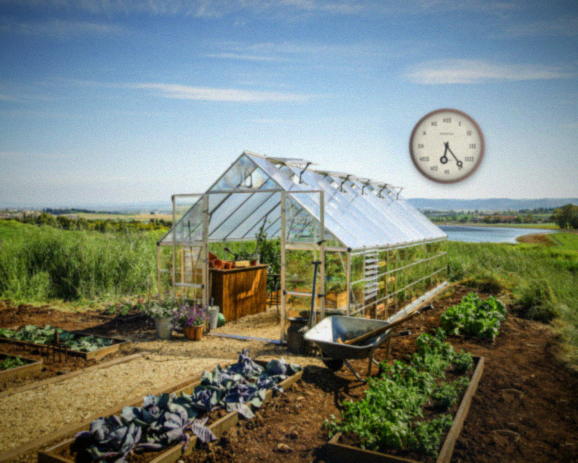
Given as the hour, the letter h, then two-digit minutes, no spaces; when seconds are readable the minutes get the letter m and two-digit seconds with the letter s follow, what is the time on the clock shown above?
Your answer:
6h24
